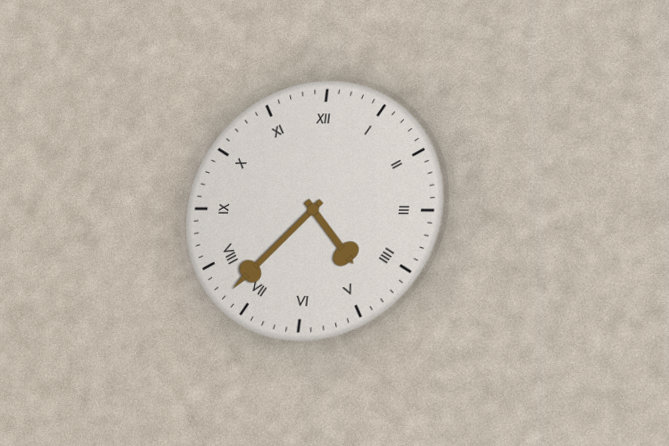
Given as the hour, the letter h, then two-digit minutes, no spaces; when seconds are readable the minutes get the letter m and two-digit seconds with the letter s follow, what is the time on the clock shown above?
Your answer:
4h37
